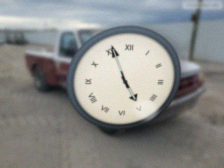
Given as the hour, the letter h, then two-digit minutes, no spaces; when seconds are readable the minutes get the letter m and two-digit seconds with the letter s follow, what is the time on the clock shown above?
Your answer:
4h56
